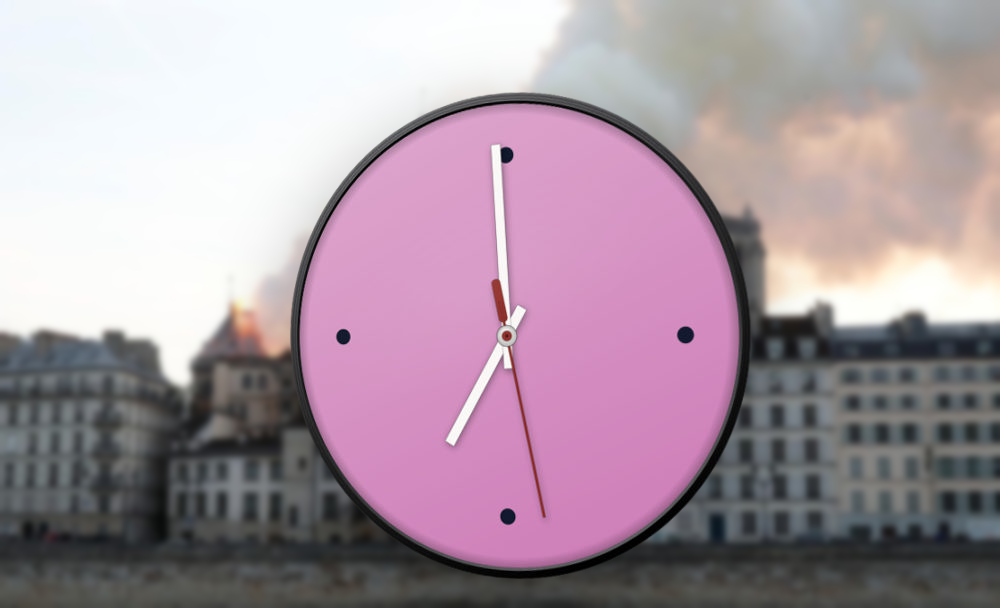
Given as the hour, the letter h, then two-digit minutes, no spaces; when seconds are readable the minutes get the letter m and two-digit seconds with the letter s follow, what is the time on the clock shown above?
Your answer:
6h59m28s
